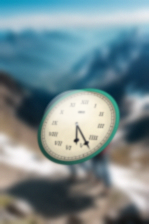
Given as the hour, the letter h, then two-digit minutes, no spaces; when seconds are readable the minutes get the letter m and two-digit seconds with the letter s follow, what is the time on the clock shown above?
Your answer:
5h23
